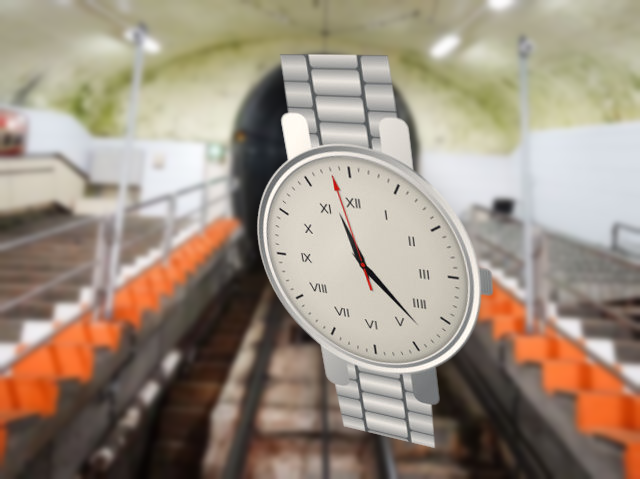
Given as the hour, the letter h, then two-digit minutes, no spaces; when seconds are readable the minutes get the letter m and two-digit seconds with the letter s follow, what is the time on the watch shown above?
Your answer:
11h22m58s
